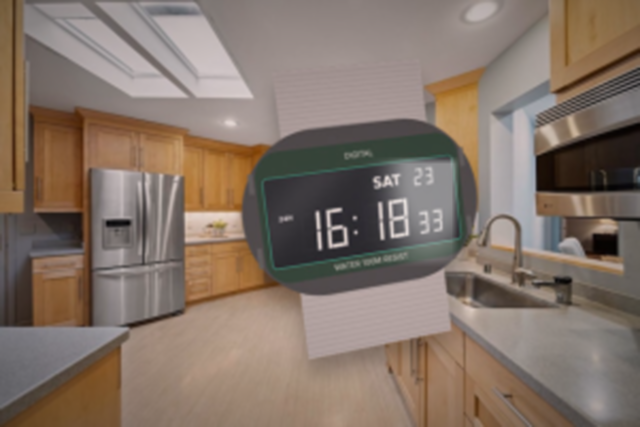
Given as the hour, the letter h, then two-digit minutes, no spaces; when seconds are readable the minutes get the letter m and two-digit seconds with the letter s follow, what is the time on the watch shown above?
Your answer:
16h18m33s
